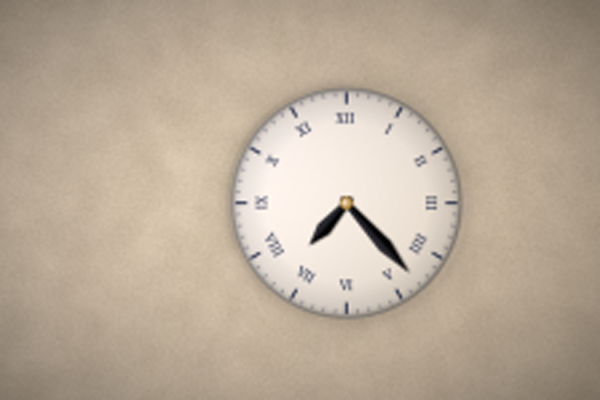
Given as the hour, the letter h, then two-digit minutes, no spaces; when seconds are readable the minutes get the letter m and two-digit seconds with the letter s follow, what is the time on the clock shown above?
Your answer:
7h23
